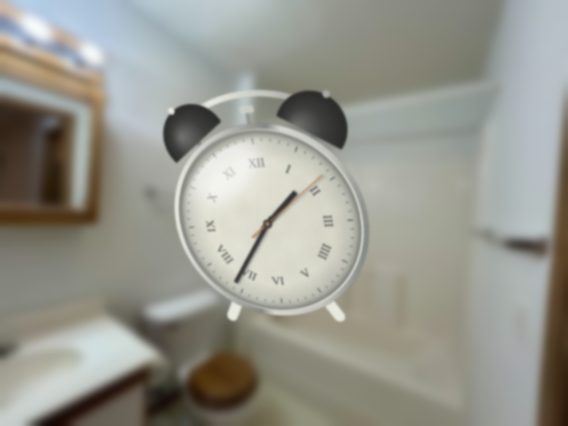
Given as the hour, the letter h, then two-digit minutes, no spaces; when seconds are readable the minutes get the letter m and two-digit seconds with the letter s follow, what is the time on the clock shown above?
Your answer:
1h36m09s
